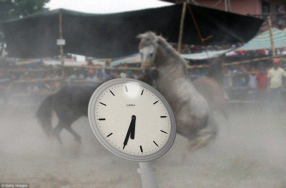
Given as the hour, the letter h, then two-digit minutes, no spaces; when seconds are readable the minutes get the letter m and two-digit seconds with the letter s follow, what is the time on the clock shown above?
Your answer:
6h35
